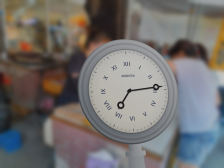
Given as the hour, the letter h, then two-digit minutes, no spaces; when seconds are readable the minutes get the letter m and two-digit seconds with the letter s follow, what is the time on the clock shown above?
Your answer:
7h14
